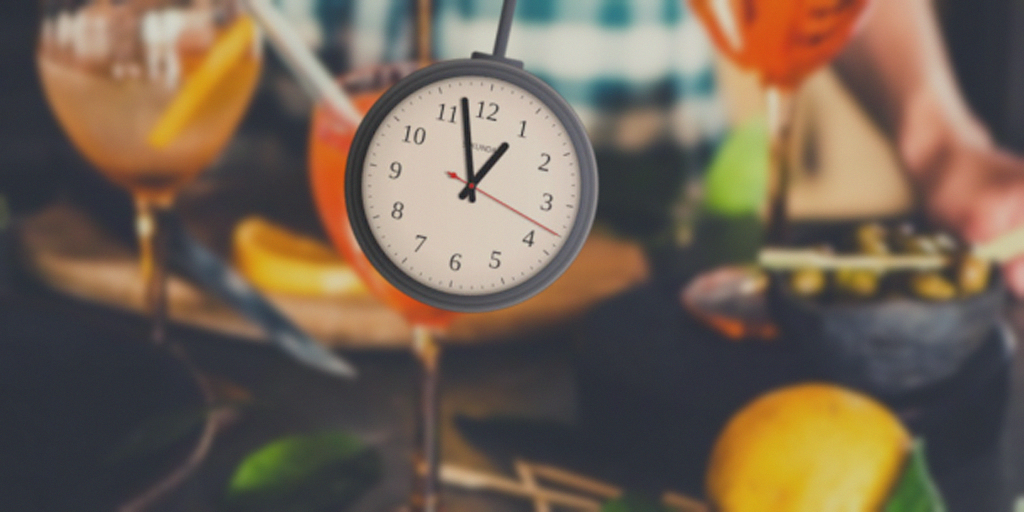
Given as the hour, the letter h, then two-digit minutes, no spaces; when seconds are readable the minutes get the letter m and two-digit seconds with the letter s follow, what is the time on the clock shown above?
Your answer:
12h57m18s
